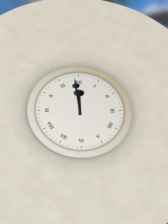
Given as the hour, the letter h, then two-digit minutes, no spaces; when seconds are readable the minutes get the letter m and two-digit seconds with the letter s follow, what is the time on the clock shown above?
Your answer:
11h59
